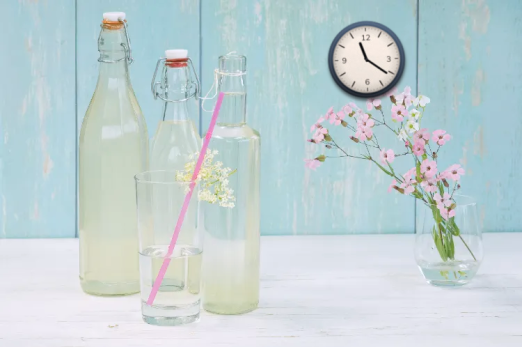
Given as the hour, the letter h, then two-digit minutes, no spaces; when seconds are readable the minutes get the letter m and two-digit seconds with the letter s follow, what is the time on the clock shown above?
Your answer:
11h21
